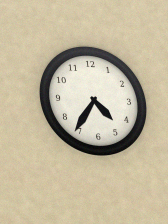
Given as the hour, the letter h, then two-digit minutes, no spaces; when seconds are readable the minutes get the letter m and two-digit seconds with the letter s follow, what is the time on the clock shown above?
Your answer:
4h36
